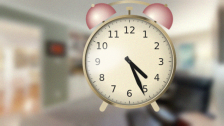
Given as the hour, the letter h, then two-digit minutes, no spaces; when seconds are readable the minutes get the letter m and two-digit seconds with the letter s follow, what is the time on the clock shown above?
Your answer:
4h26
